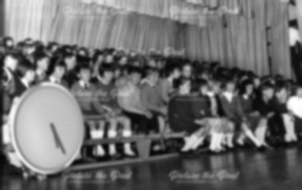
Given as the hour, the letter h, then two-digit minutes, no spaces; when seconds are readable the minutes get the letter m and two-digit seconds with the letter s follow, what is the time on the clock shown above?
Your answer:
5h25
